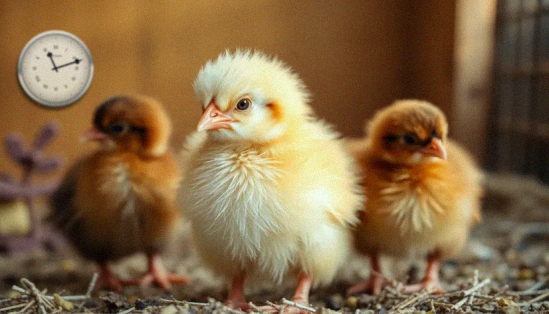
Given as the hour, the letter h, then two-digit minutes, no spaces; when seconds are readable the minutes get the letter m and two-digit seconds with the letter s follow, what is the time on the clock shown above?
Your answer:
11h12
